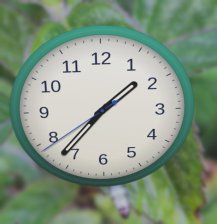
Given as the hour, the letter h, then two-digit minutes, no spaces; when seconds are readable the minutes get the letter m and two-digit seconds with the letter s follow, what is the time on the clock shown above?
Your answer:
1h36m39s
